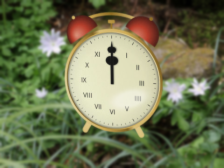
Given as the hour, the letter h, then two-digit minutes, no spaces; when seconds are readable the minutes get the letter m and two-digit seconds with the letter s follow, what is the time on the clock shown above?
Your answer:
12h00
